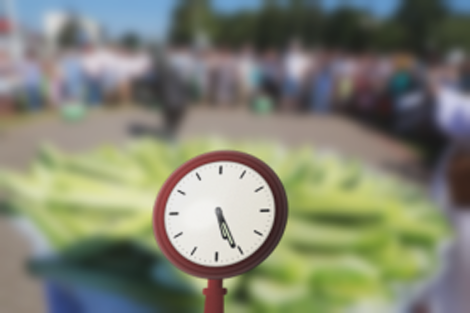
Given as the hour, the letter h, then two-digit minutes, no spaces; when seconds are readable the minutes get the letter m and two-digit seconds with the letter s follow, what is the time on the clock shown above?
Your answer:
5h26
